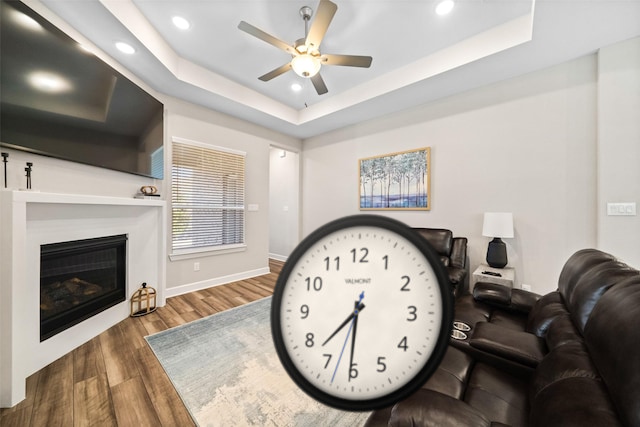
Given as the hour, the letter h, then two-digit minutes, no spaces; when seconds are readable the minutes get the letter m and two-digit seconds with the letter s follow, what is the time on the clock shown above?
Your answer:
7h30m33s
